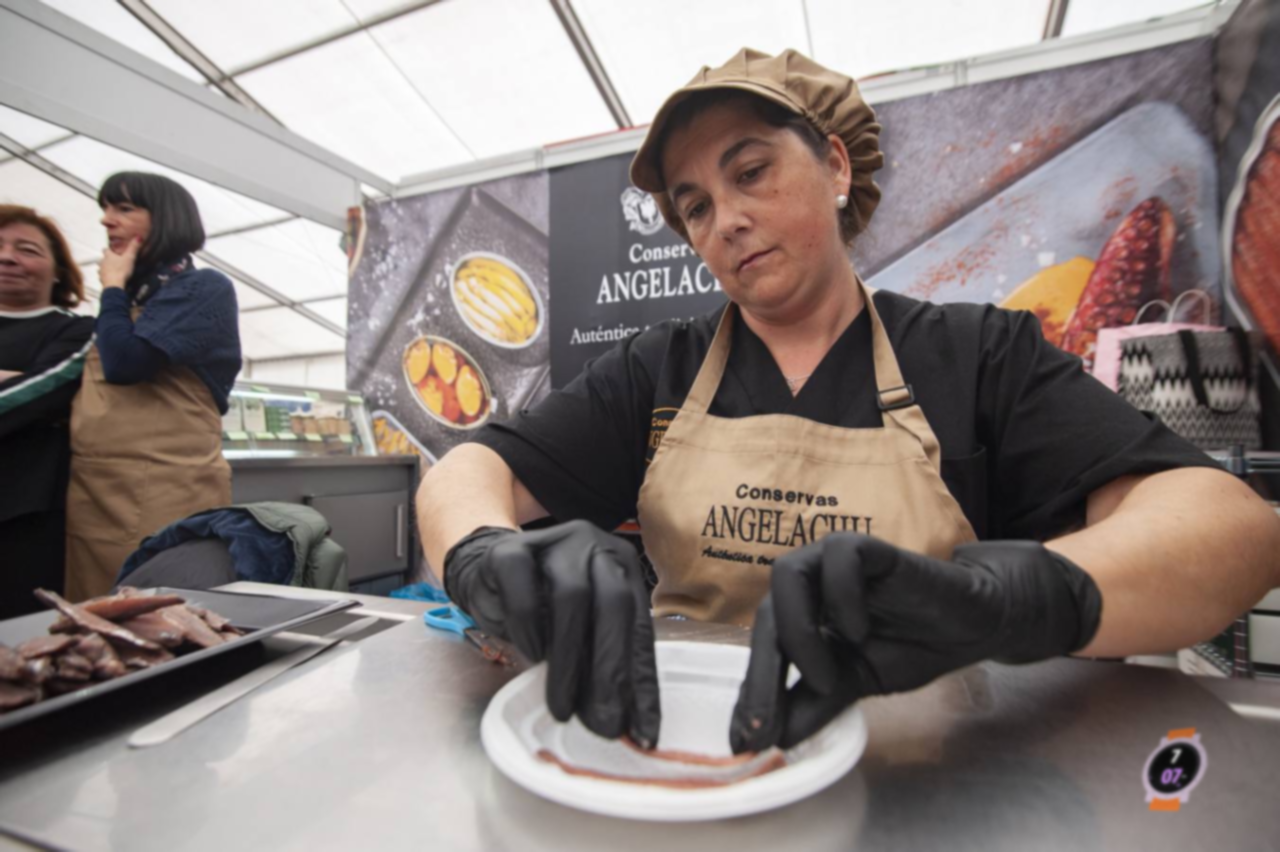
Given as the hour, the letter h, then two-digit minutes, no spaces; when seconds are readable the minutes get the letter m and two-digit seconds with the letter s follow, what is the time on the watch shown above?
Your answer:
7h07
